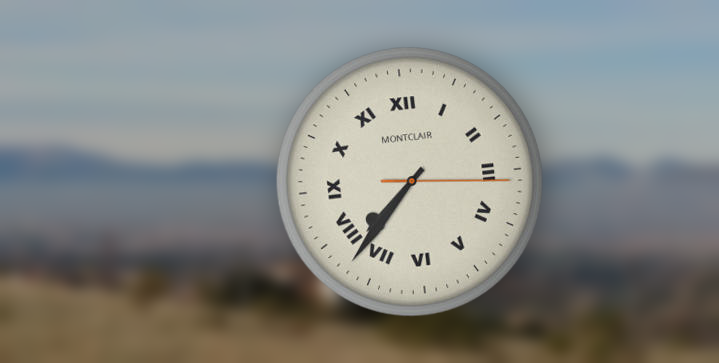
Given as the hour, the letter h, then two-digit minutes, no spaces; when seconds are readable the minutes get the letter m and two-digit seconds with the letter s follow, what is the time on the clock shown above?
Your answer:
7h37m16s
